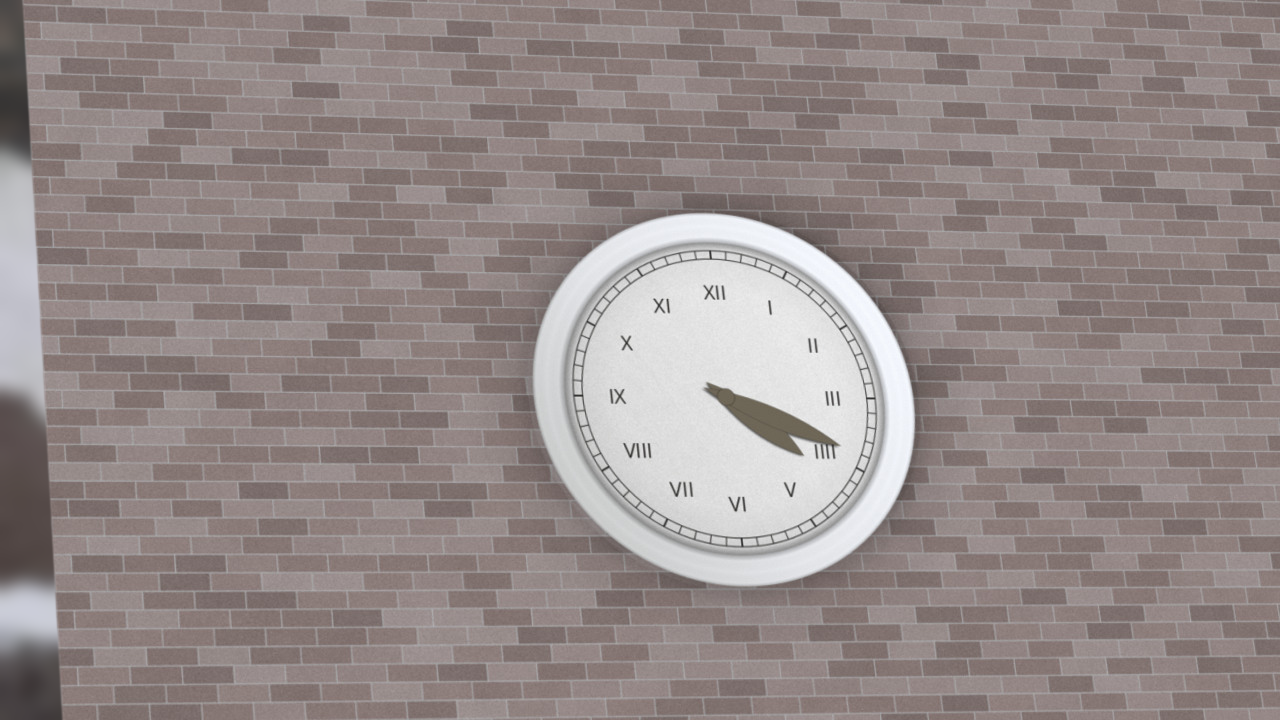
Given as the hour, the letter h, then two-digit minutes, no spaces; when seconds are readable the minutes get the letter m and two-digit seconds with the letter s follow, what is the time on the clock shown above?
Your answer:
4h19
